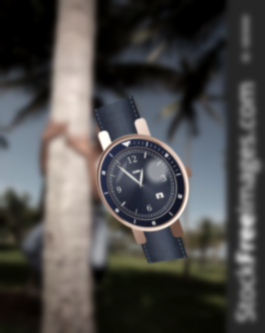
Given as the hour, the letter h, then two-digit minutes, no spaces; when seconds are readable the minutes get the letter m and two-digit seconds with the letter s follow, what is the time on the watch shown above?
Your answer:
12h54
